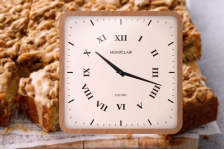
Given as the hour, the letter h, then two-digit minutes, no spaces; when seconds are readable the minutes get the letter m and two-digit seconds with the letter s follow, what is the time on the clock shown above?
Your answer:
10h18
